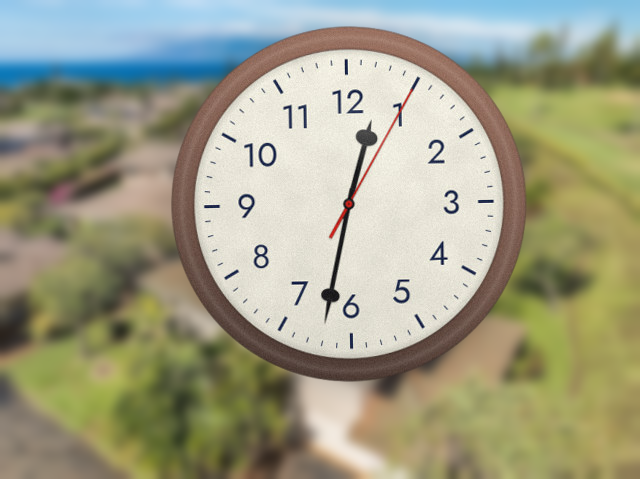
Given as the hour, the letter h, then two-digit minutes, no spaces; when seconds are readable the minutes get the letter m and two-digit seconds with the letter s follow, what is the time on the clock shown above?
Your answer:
12h32m05s
